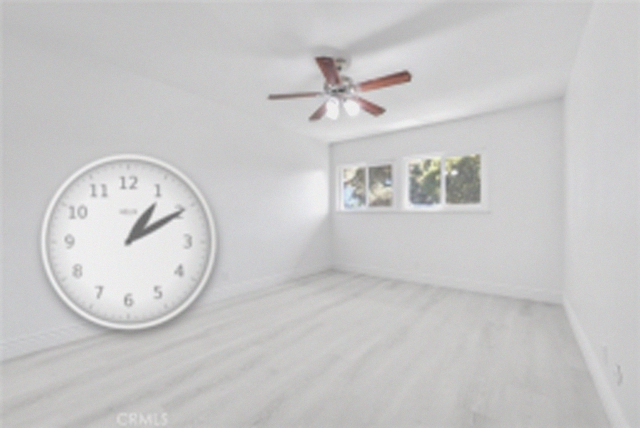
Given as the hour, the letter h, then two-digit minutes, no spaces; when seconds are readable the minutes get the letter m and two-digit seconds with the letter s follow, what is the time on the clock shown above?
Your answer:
1h10
